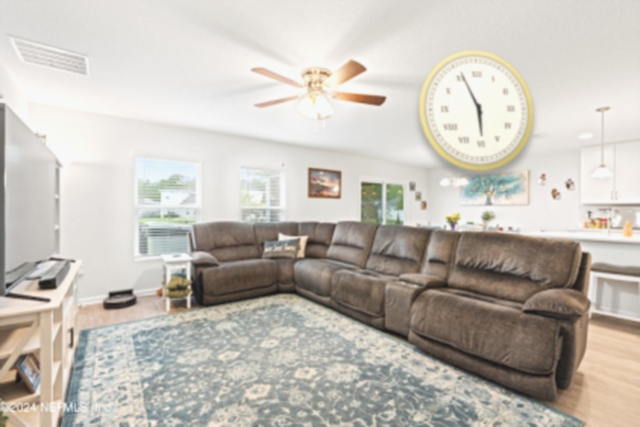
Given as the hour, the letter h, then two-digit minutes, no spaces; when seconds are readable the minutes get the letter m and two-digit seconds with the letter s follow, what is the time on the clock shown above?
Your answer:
5h56
